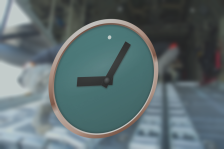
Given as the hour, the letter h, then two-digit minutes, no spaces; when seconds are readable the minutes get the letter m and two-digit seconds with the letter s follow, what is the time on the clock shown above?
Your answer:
9h05
